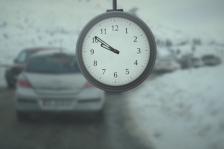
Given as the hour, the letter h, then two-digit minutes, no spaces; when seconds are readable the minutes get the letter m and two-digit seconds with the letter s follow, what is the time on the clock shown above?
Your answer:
9h51
